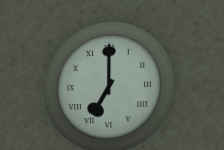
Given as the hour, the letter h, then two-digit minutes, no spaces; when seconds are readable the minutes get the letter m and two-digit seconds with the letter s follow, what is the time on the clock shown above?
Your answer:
7h00
